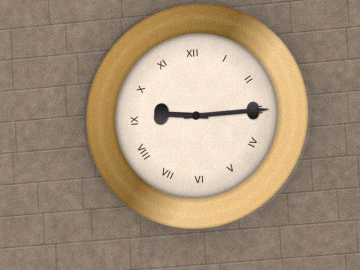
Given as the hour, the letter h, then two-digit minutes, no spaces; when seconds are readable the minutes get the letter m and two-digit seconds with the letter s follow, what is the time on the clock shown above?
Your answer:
9h15
